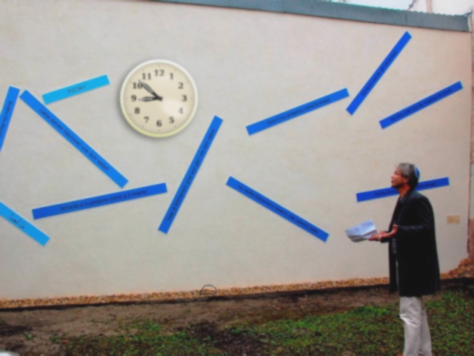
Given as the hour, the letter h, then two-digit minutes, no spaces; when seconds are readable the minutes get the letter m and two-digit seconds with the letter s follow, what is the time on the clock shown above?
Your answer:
8h52
